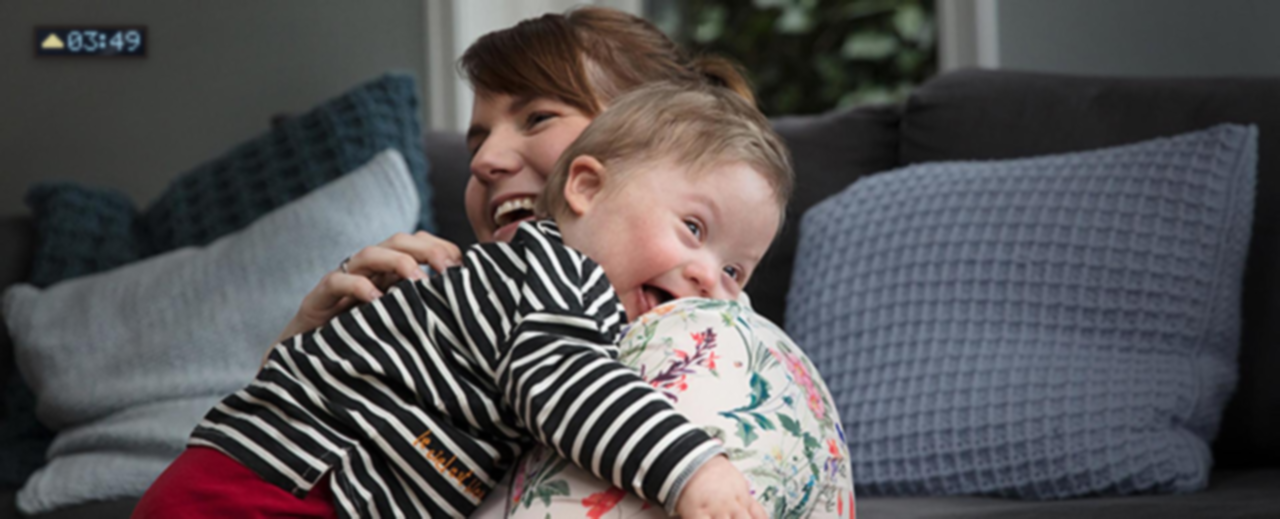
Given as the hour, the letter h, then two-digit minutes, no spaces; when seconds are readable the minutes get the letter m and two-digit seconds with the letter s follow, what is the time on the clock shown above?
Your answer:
3h49
